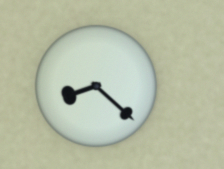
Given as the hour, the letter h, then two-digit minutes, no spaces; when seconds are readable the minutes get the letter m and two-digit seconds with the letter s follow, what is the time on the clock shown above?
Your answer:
8h22
